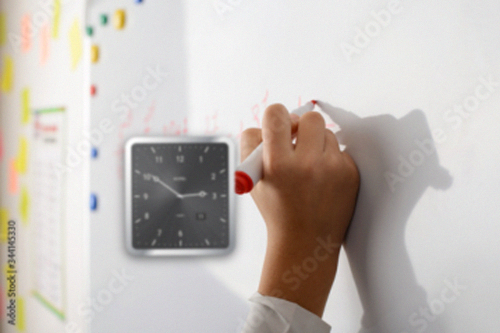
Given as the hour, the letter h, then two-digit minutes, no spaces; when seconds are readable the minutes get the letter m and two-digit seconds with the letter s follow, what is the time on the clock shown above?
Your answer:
2h51
